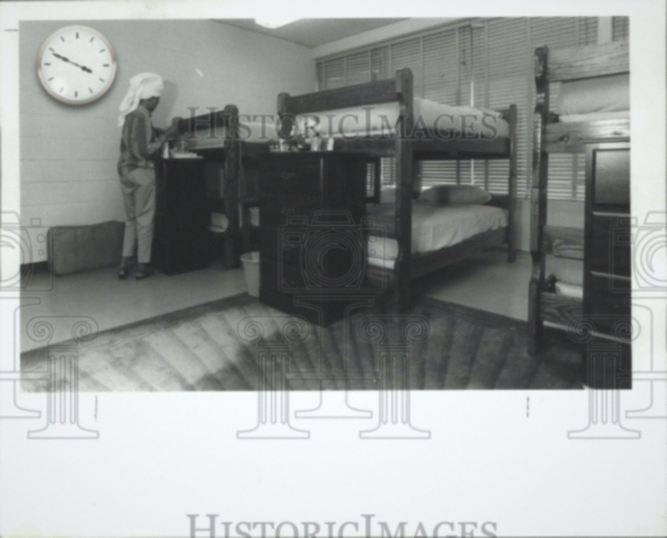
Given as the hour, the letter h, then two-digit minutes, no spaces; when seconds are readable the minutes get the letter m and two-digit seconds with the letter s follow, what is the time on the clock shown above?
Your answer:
3h49
